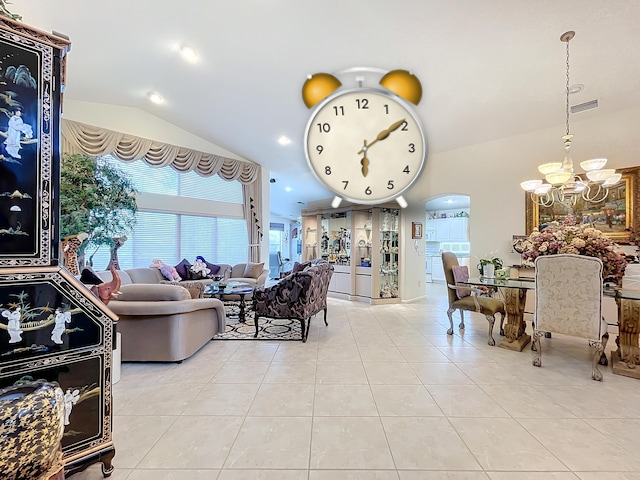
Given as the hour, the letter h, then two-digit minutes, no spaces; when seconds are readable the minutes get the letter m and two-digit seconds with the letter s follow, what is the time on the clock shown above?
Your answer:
6h09
